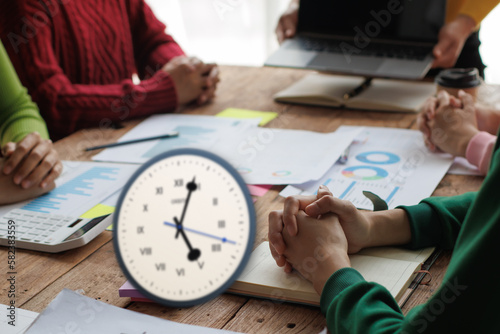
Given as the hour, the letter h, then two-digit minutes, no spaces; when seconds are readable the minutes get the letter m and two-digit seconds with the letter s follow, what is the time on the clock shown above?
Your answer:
5h03m18s
